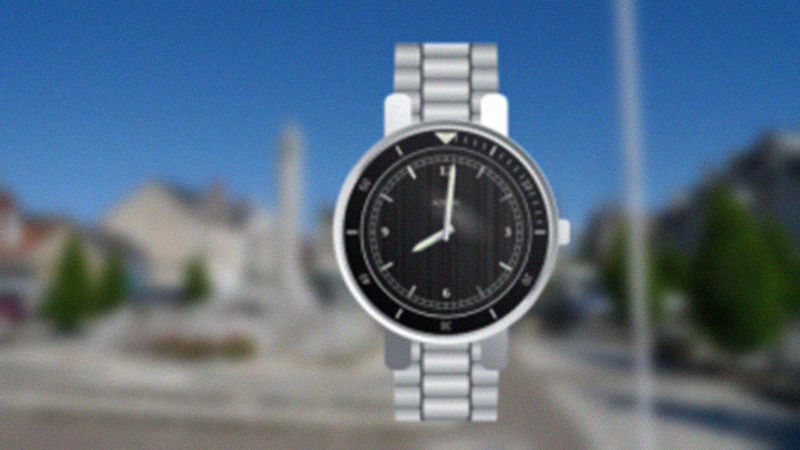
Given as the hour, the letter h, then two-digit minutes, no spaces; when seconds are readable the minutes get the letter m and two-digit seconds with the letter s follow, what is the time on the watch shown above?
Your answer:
8h01
